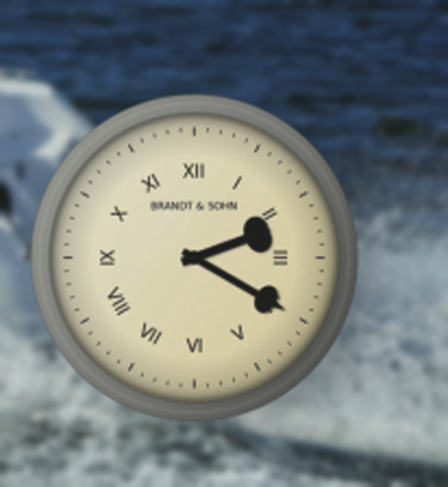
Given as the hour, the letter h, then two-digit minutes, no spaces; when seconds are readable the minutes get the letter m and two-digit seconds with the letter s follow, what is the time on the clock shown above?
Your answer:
2h20
